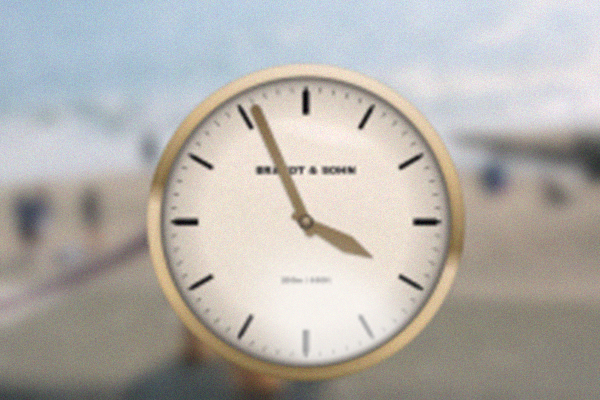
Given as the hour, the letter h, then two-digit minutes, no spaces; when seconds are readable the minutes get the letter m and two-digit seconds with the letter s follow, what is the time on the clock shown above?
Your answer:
3h56
